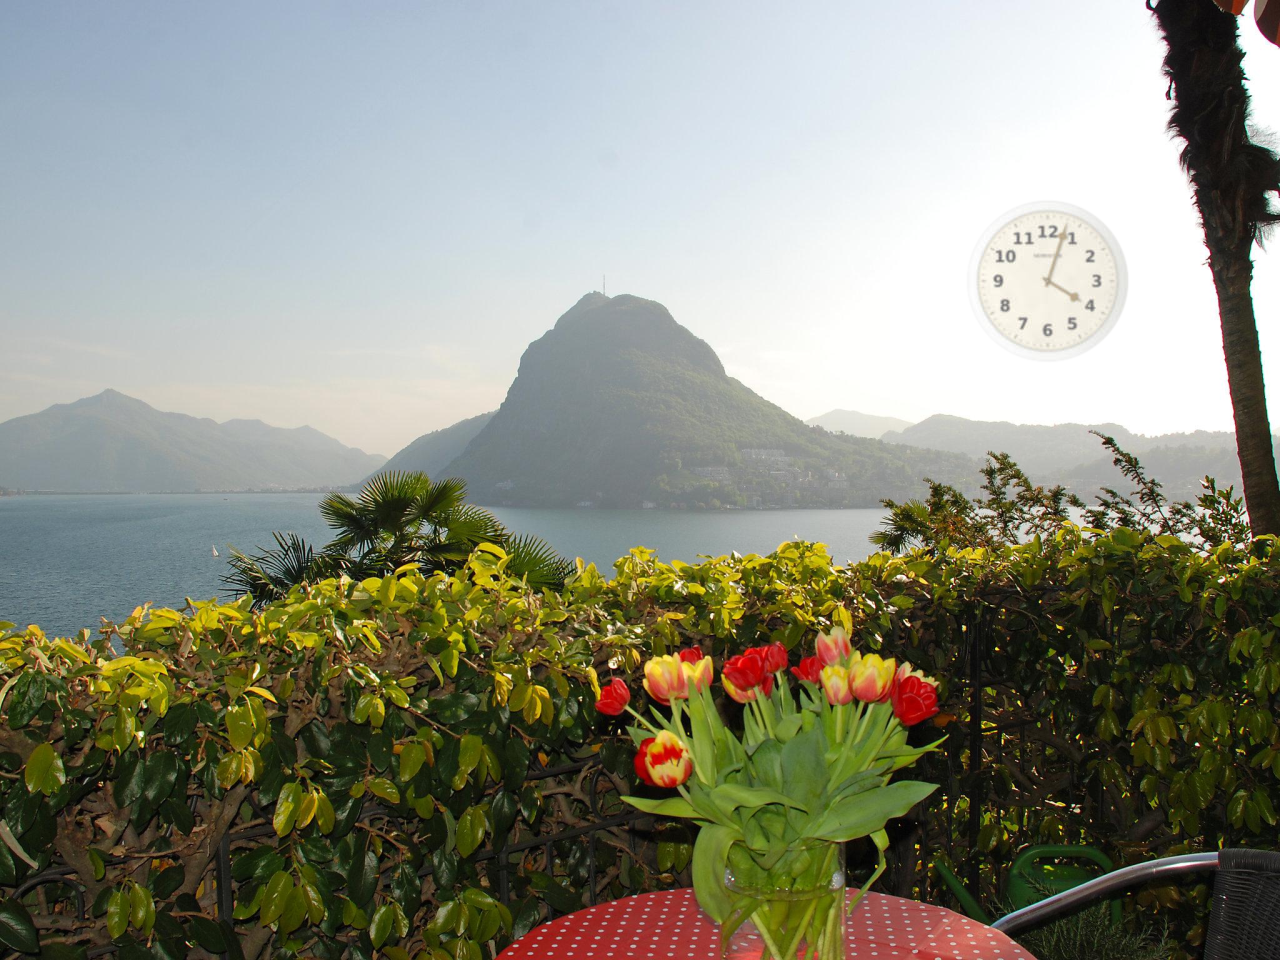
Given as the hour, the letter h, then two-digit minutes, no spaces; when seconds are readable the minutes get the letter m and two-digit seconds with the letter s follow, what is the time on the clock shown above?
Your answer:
4h03
